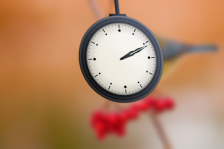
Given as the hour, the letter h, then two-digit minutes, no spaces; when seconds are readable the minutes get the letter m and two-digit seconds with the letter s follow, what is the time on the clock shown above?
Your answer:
2h11
